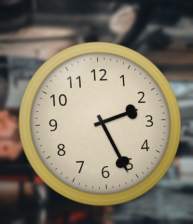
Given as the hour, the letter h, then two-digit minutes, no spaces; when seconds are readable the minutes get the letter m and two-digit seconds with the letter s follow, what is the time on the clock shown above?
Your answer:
2h26
